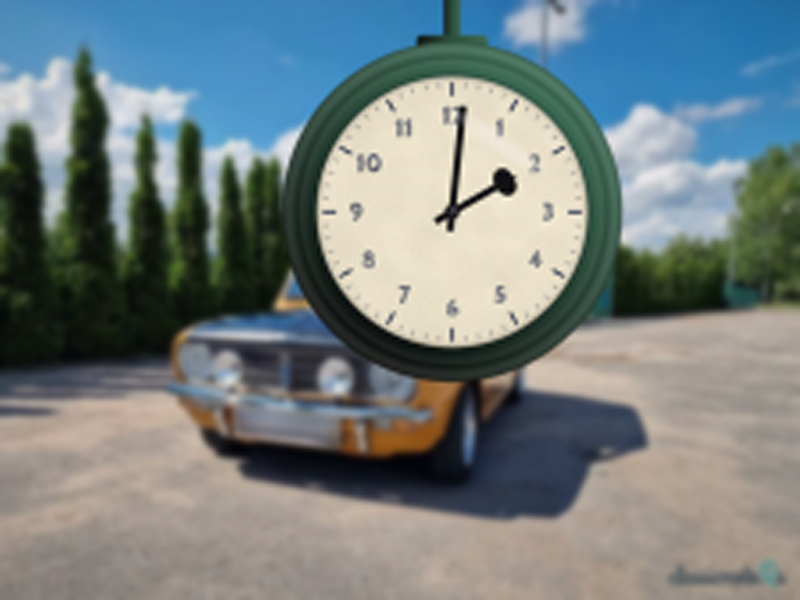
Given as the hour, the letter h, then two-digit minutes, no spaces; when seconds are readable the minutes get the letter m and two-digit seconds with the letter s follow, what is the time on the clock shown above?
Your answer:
2h01
